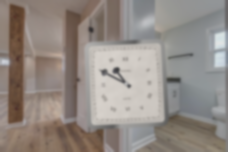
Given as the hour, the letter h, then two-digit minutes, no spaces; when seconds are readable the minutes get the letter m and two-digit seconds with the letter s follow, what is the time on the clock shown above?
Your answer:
10h50
